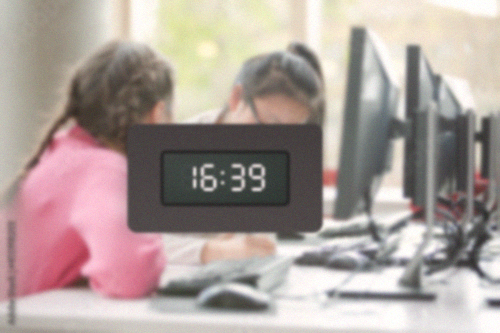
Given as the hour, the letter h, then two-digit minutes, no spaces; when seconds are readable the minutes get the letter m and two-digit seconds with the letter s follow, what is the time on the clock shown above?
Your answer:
16h39
